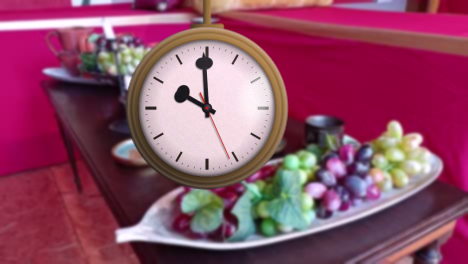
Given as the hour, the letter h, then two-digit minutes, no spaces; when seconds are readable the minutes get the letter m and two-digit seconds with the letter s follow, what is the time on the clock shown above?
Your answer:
9h59m26s
